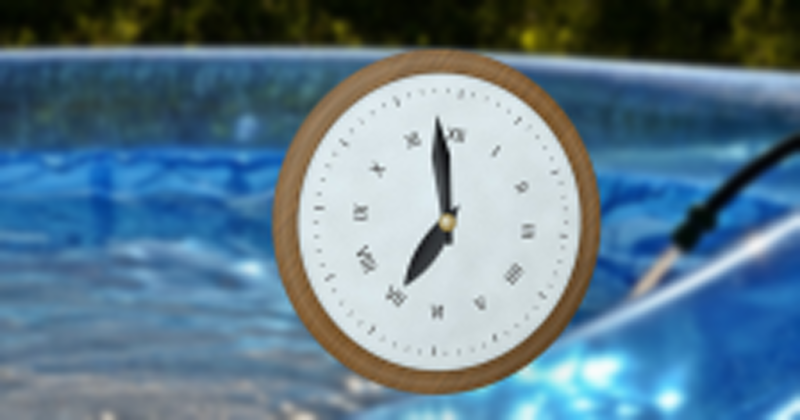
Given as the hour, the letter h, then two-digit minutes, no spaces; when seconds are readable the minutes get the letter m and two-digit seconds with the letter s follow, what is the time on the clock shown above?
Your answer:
6h58
